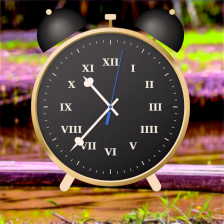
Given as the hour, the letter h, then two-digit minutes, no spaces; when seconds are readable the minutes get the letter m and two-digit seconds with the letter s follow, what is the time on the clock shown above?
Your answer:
10h37m02s
